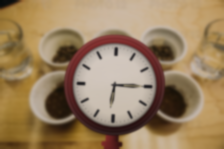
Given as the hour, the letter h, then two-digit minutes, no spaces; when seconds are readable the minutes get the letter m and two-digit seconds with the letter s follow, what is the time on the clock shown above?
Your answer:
6h15
